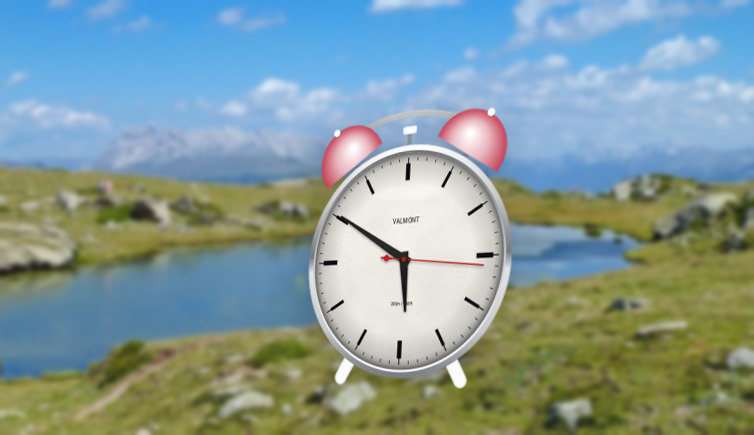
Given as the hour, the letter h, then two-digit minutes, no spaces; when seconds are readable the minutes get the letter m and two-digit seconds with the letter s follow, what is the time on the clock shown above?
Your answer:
5h50m16s
